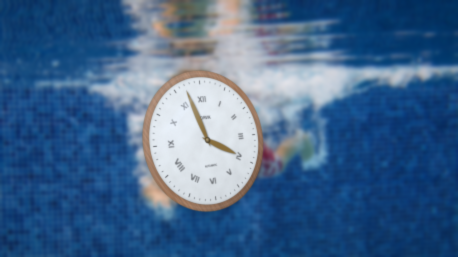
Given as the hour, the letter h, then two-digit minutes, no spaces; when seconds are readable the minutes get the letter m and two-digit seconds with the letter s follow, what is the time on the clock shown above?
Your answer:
3h57
